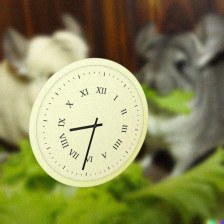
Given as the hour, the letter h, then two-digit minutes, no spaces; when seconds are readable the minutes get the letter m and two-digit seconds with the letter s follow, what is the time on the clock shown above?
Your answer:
8h31
